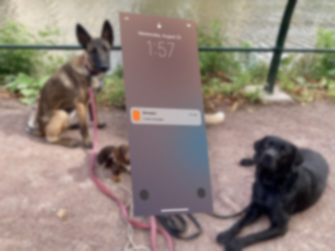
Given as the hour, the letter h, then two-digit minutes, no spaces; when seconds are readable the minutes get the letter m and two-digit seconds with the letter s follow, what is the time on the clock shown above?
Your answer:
1h57
